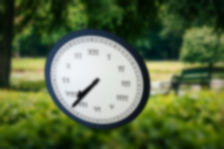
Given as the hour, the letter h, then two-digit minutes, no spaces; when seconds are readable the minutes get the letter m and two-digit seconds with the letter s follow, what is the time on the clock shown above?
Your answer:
7h37
